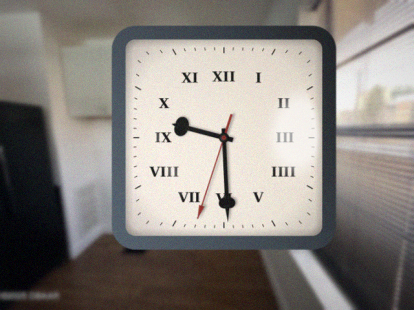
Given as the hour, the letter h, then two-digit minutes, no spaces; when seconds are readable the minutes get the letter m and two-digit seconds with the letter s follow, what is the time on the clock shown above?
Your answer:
9h29m33s
